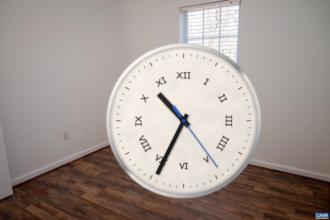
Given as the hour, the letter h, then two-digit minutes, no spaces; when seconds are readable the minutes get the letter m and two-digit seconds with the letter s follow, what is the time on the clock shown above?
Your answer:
10h34m24s
